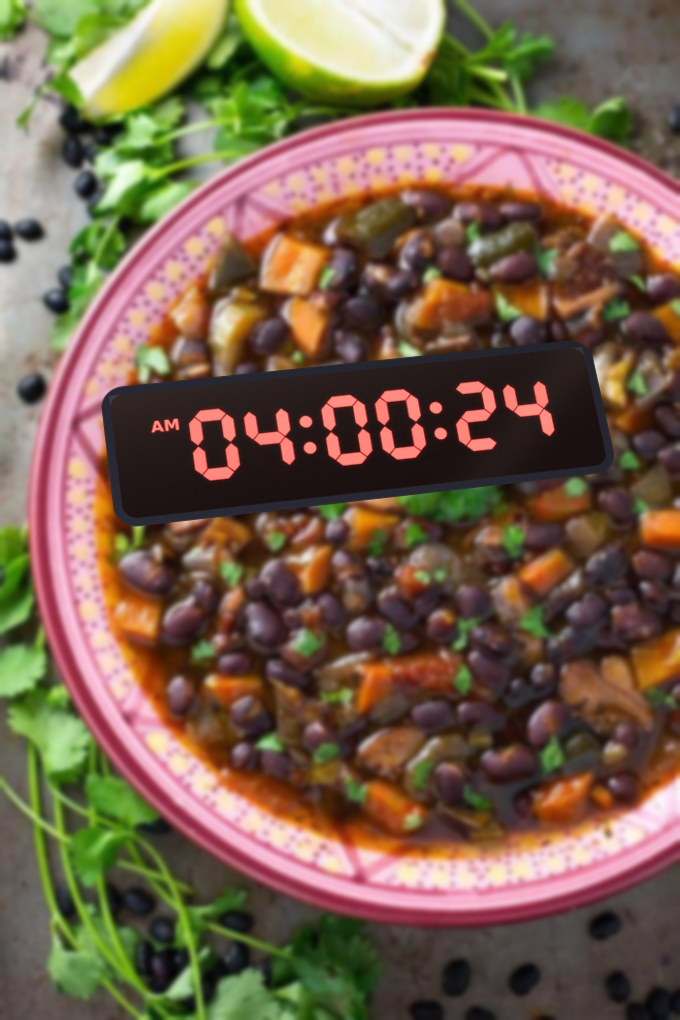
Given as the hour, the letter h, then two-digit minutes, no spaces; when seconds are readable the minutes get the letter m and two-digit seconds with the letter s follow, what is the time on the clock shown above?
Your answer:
4h00m24s
